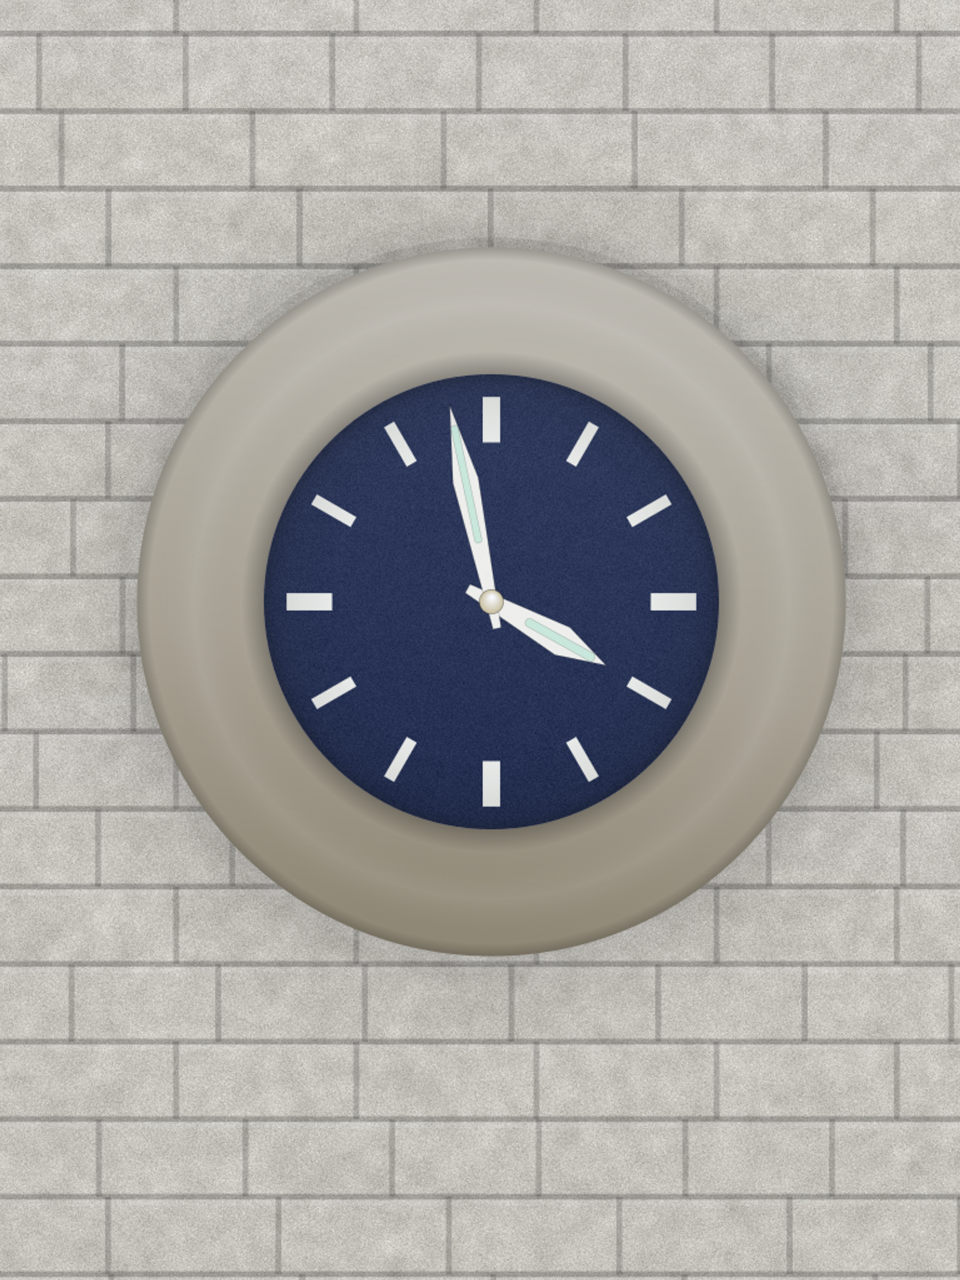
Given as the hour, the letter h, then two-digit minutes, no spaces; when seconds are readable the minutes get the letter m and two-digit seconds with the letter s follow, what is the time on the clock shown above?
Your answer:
3h58
